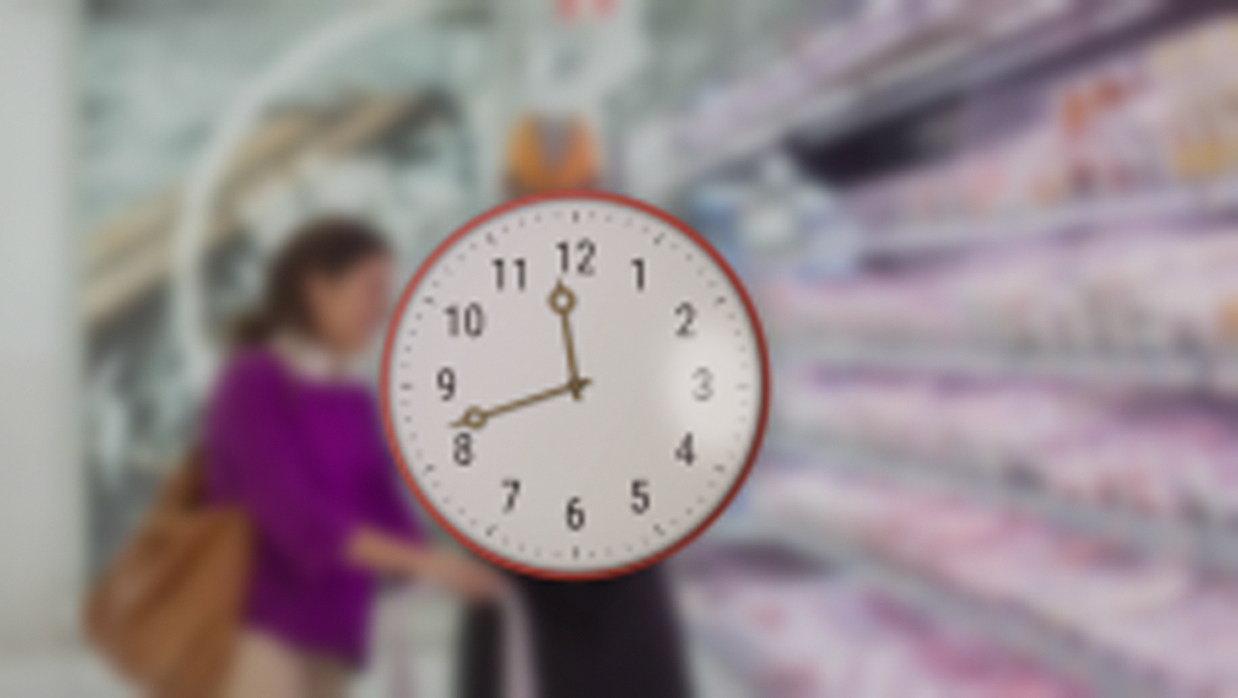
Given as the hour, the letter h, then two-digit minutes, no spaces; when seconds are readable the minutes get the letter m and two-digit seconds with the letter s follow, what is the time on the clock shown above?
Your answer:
11h42
